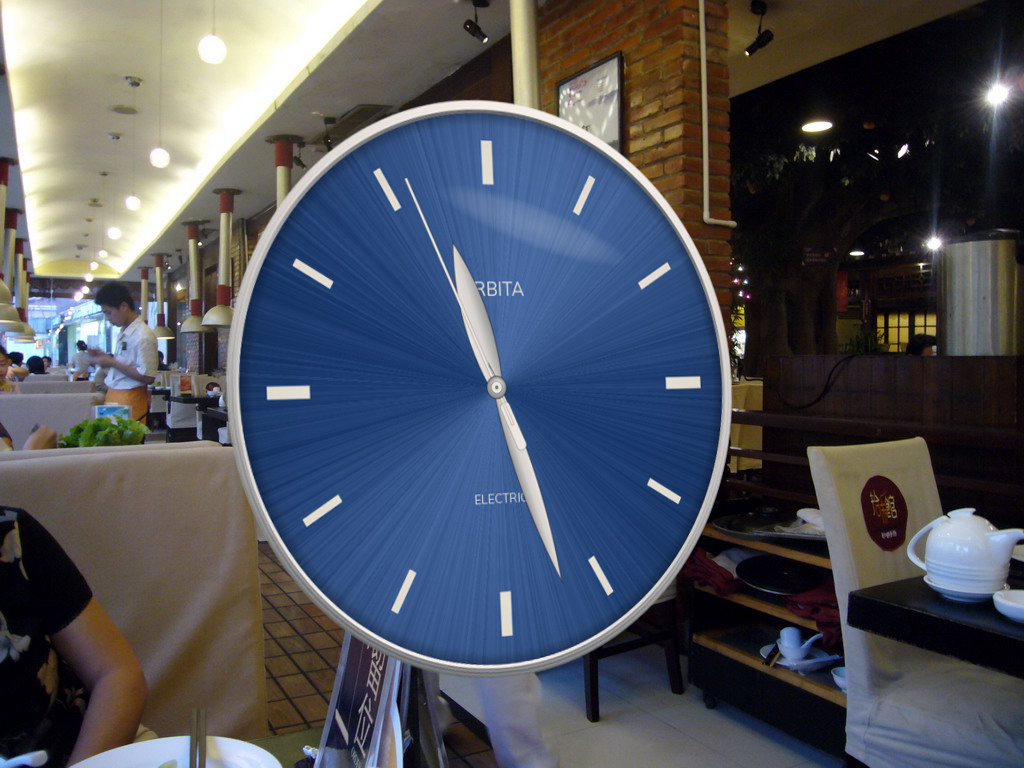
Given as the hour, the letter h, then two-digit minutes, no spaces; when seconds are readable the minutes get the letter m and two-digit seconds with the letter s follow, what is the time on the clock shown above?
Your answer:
11h26m56s
